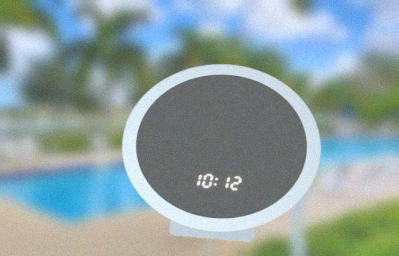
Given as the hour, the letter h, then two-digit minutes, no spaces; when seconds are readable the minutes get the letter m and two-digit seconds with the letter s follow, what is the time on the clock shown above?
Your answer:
10h12
